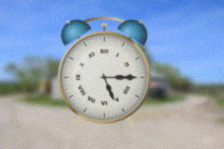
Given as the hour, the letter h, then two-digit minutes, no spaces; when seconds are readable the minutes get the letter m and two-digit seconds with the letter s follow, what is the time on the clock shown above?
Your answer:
5h15
